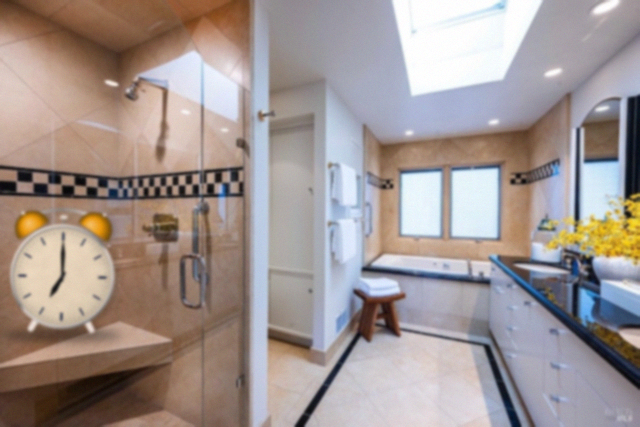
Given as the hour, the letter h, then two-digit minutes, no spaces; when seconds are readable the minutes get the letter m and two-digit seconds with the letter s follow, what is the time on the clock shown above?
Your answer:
7h00
